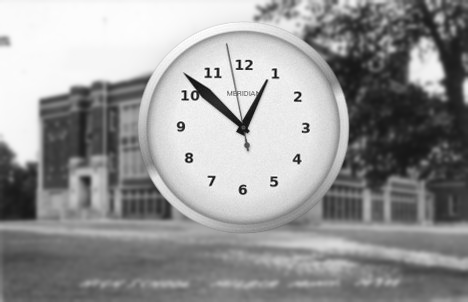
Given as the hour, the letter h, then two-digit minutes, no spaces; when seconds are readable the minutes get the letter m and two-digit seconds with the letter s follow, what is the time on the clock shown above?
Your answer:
12h51m58s
